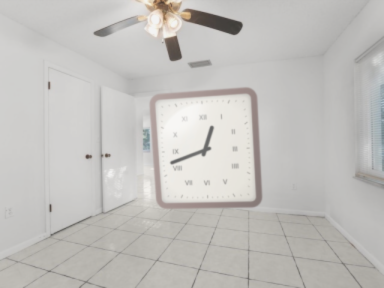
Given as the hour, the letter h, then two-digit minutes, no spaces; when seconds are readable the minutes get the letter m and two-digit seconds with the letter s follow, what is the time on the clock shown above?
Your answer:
12h42
